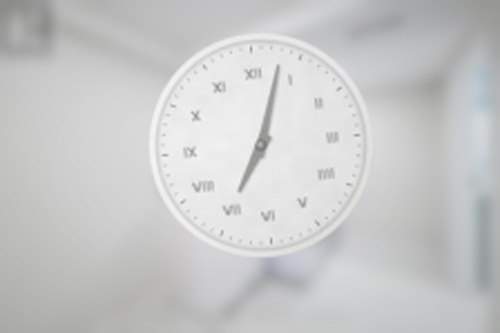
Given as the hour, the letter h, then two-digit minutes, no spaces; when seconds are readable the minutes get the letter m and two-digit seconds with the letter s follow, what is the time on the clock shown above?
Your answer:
7h03
